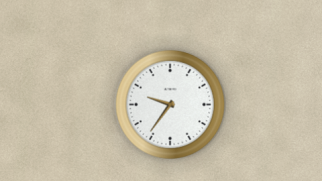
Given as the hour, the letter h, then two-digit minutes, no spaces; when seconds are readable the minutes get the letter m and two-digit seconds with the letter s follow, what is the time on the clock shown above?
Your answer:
9h36
